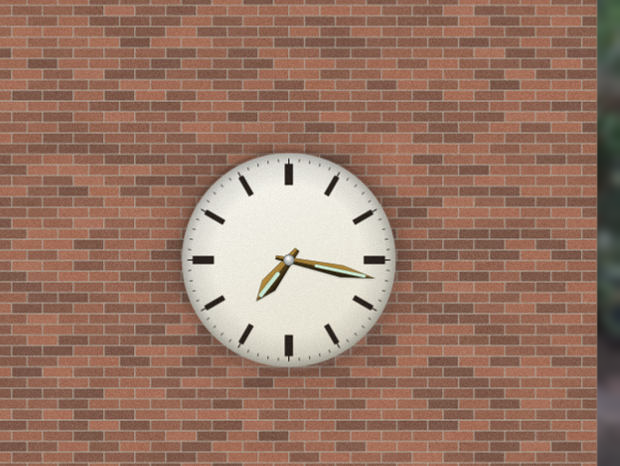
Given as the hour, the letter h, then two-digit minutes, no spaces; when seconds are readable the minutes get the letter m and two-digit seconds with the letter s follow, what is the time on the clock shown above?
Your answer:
7h17
